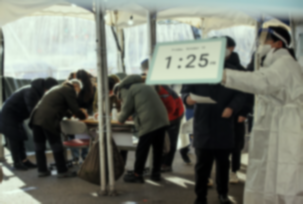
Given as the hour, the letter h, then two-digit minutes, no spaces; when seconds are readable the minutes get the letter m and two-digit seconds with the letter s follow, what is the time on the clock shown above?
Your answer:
1h25
